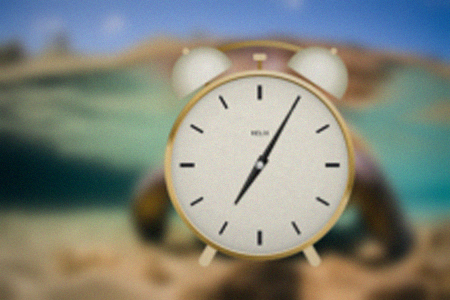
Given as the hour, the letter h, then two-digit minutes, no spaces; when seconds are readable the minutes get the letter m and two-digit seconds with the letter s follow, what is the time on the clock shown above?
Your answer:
7h05
